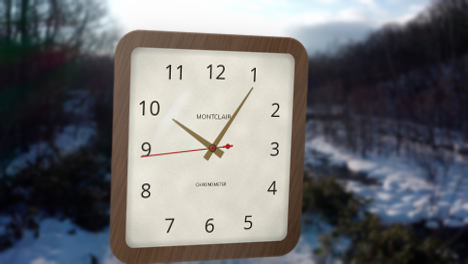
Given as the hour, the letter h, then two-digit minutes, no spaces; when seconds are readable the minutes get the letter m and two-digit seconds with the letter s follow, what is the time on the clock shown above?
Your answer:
10h05m44s
